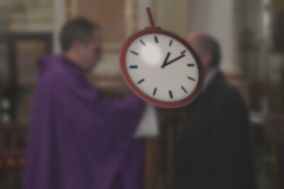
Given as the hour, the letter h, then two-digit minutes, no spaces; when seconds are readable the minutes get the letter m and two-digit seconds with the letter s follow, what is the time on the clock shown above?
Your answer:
1h11
